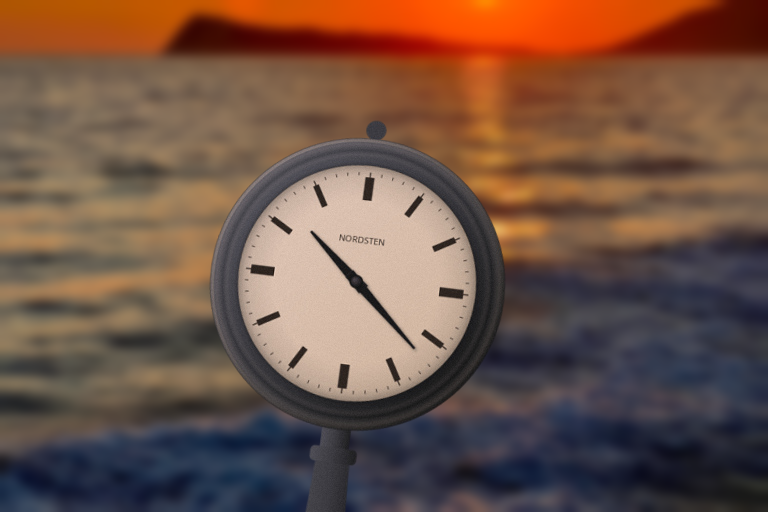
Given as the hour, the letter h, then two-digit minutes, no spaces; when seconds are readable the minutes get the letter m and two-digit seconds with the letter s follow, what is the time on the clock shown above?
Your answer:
10h22
